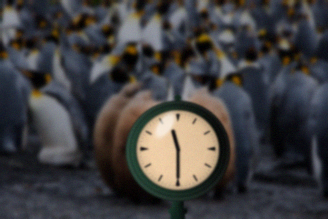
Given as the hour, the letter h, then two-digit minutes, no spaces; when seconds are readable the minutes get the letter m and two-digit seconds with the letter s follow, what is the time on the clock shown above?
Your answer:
11h30
